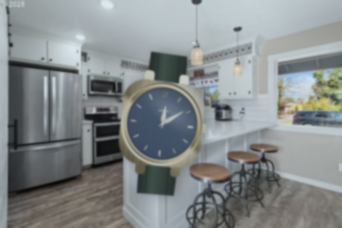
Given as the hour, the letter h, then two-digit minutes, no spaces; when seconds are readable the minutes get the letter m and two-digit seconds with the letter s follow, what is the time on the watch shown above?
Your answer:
12h09
